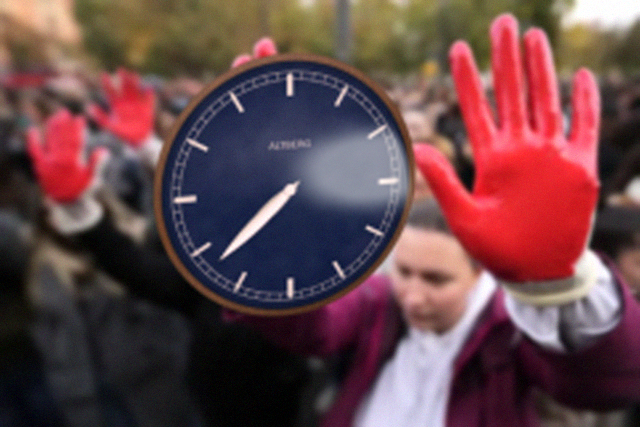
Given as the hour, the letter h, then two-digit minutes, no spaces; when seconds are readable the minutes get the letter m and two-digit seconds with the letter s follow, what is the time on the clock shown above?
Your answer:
7h38
